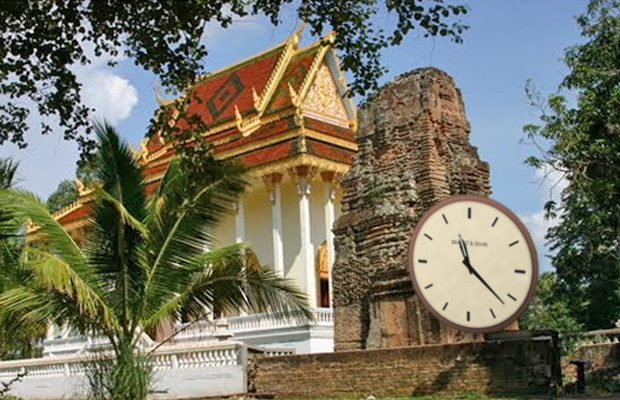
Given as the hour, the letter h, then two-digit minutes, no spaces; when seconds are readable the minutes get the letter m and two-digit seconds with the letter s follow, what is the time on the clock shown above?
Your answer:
11h22
